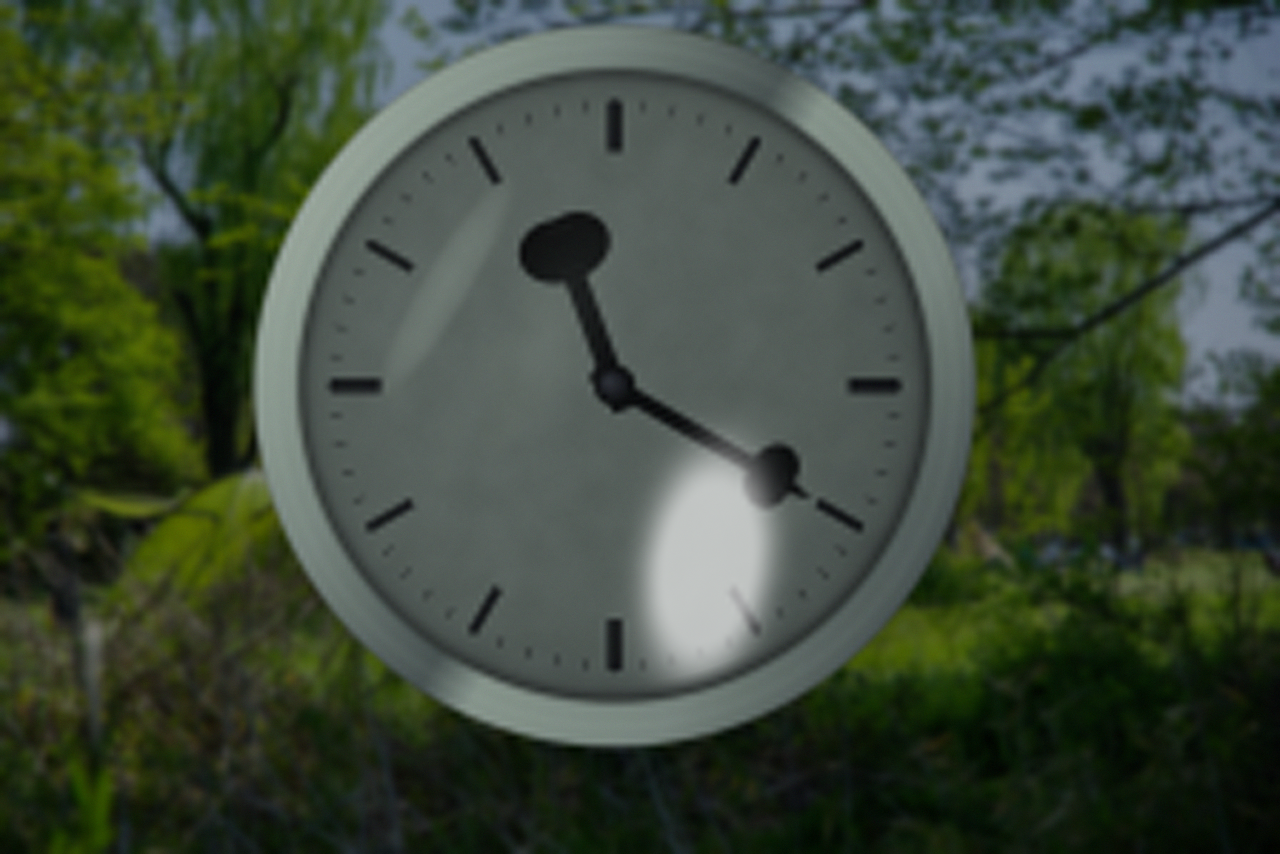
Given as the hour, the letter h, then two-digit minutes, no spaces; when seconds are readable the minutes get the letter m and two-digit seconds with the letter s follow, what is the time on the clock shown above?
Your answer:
11h20
